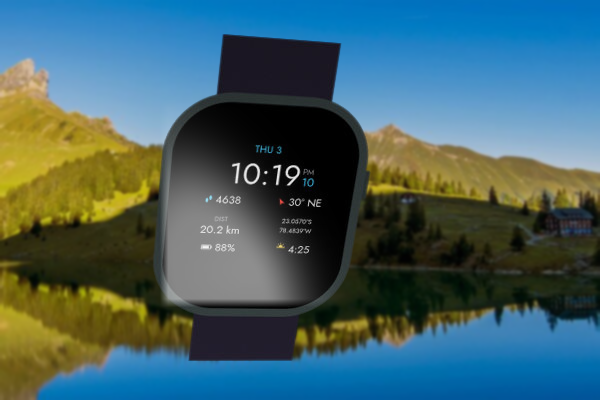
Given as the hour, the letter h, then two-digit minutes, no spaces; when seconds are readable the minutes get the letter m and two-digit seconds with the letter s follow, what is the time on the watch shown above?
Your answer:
10h19m10s
